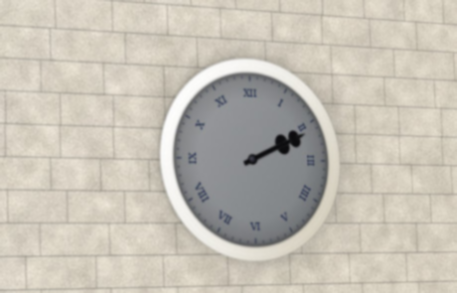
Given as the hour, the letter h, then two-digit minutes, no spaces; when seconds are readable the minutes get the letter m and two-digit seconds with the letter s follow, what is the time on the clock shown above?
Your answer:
2h11
